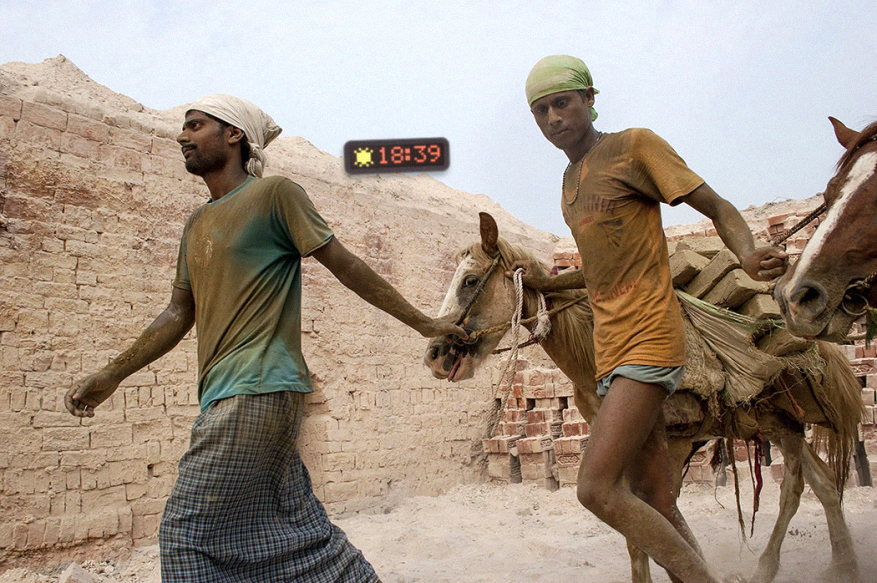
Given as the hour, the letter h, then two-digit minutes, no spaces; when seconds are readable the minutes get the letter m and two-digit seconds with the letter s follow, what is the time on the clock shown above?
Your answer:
18h39
